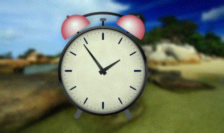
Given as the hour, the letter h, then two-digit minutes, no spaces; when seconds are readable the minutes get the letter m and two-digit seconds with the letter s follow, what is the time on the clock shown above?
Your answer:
1h54
